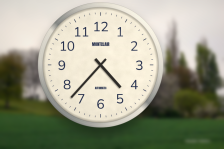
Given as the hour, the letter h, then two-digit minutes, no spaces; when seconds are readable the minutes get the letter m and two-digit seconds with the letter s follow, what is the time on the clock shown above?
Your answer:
4h37
